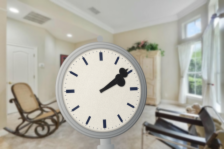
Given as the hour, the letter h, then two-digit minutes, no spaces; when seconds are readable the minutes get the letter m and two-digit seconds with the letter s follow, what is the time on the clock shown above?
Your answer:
2h09
